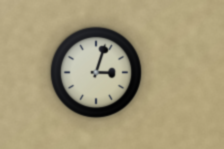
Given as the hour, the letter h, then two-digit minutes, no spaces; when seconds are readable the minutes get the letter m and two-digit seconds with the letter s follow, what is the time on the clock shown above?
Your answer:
3h03
